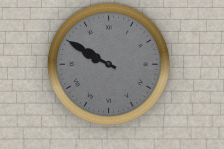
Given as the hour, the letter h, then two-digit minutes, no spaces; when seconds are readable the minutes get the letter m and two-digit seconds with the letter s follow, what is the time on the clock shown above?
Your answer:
9h50
